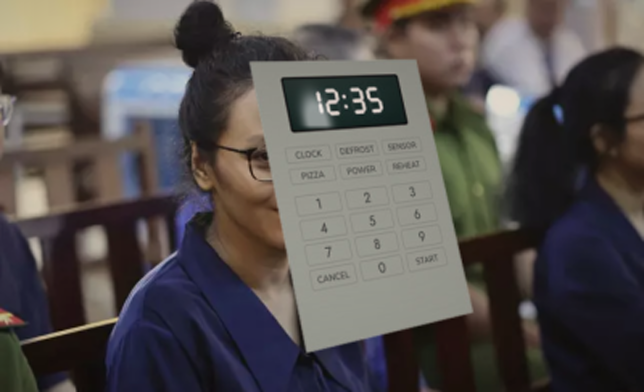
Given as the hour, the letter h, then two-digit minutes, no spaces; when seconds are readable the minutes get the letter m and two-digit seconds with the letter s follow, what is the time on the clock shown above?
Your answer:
12h35
